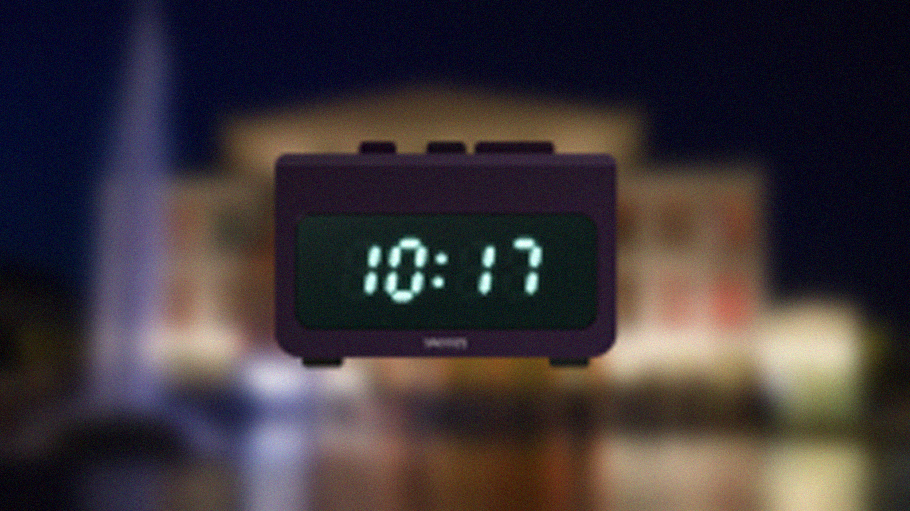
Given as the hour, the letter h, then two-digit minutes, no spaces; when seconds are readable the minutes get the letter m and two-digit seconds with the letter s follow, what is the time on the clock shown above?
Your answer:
10h17
